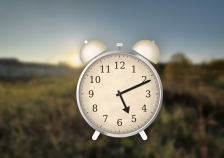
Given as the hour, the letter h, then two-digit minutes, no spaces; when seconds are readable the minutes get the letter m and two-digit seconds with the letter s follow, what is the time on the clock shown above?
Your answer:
5h11
